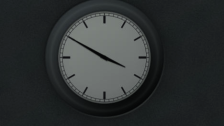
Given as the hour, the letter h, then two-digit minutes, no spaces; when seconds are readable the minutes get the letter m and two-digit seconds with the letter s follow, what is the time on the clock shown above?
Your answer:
3h50
